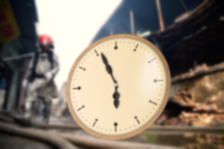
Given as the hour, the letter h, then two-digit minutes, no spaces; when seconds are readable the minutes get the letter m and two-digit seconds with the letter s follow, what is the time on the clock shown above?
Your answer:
5h56
